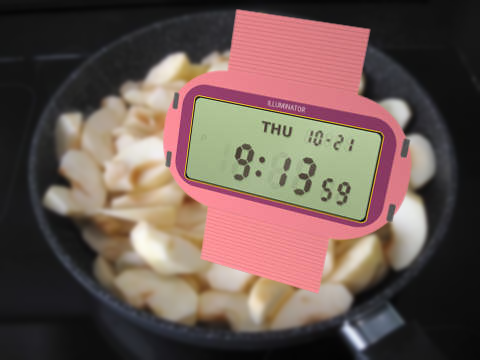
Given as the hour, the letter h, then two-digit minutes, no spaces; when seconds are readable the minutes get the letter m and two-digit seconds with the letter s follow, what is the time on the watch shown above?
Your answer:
9h13m59s
